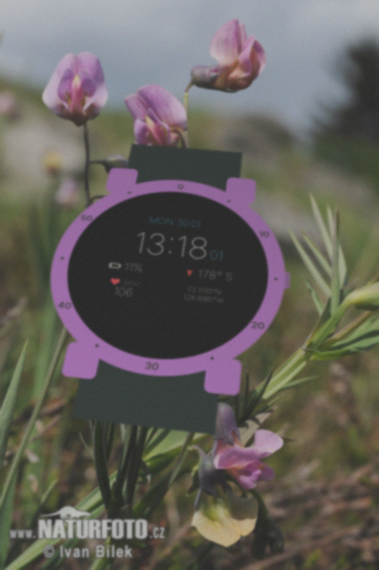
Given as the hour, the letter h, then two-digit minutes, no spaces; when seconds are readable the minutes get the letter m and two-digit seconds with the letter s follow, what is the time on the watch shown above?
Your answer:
13h18m01s
